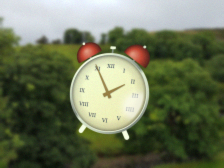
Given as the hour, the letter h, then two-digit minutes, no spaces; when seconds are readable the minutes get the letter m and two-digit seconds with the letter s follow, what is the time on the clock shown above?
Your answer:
1h55
